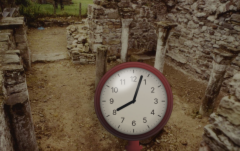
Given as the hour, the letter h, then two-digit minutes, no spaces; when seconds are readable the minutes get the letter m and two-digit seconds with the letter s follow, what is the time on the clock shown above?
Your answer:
8h03
